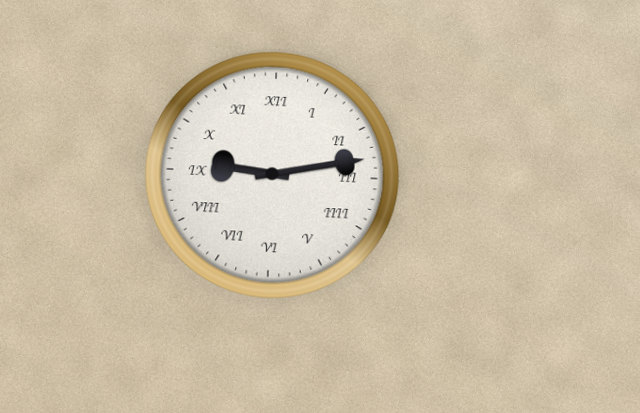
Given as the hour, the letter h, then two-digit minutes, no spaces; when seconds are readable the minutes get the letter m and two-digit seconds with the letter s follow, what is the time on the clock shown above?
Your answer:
9h13
